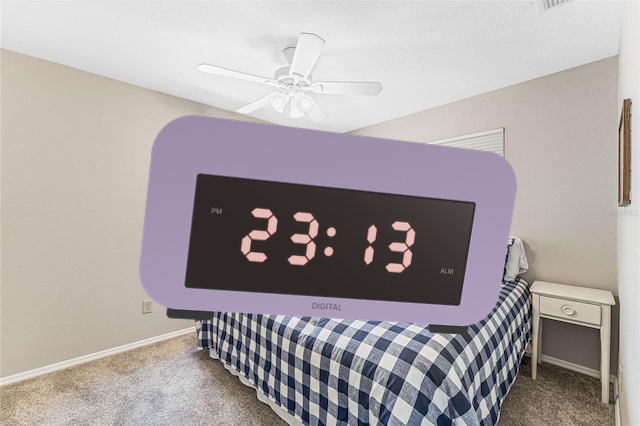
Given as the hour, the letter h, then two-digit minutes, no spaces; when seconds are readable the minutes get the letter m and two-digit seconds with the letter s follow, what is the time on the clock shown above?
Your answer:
23h13
